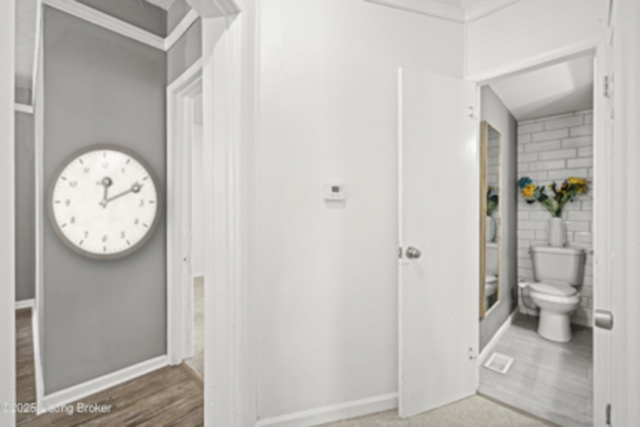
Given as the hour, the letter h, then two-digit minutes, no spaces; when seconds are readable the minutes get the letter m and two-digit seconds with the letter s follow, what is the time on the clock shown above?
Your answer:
12h11
